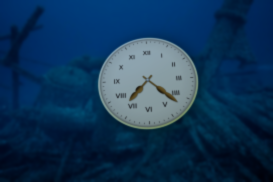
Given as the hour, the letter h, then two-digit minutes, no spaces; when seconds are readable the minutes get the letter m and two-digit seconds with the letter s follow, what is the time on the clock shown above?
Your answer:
7h22
